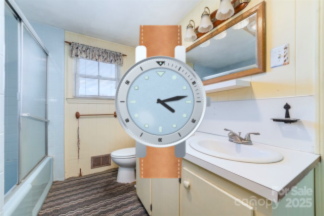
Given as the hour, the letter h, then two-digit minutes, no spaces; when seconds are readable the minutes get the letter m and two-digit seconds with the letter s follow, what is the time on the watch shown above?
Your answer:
4h13
